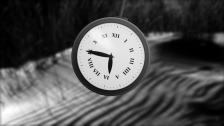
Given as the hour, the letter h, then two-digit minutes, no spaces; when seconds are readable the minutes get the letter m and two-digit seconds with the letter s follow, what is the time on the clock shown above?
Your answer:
5h45
